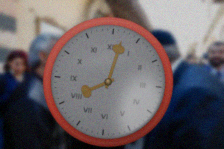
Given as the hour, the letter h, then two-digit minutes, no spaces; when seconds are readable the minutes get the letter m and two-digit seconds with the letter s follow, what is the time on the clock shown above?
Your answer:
8h02
